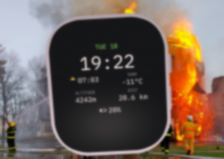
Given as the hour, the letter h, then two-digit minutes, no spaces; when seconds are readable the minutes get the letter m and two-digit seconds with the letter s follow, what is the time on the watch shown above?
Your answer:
19h22
